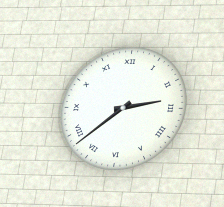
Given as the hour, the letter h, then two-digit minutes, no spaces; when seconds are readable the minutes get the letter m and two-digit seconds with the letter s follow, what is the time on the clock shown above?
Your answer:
2h38
